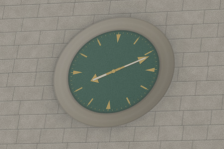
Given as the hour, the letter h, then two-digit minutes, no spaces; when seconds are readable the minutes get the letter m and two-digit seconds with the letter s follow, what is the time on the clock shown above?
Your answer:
8h11
